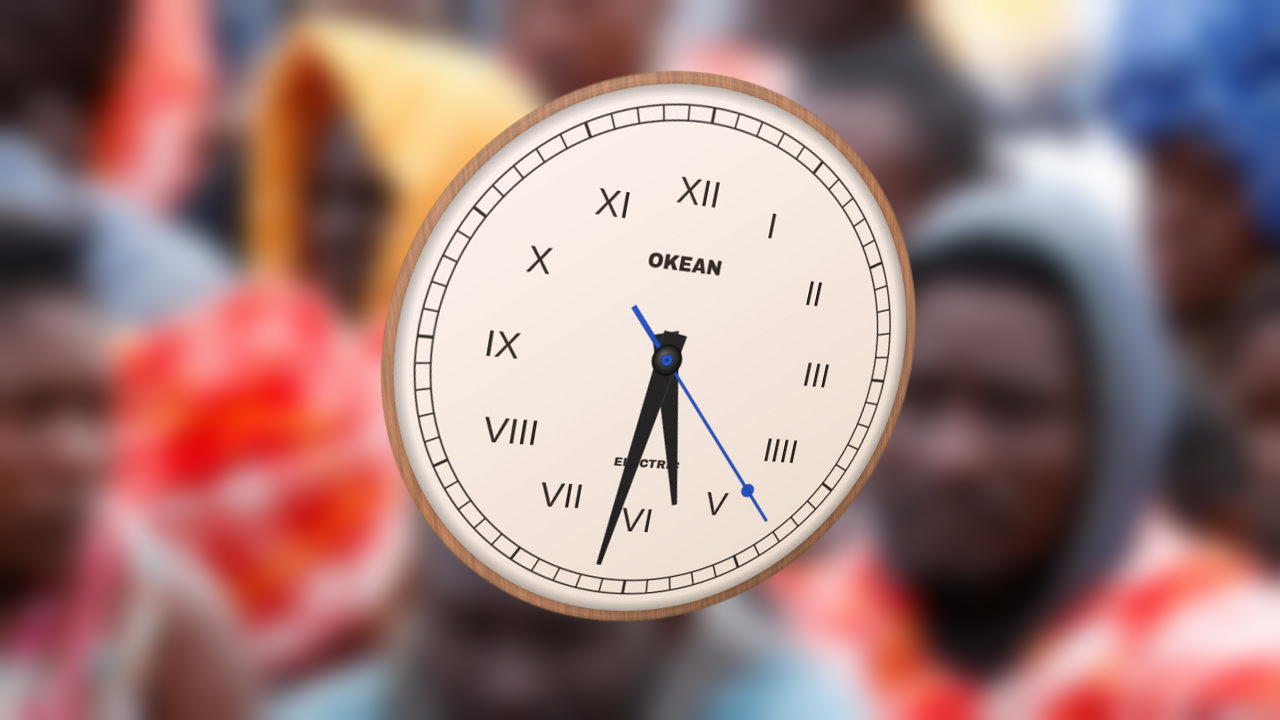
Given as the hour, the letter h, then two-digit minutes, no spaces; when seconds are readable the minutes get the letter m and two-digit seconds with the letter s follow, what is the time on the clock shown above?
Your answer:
5h31m23s
